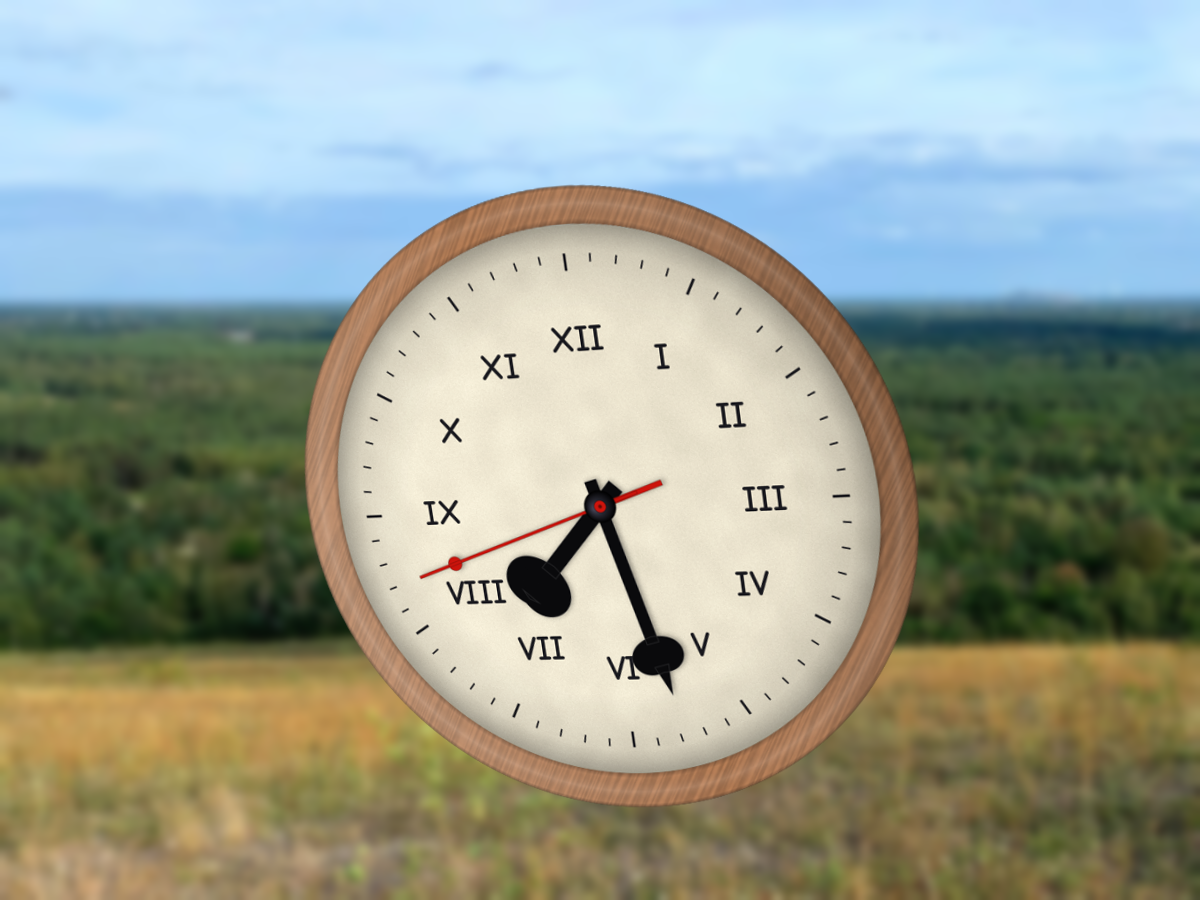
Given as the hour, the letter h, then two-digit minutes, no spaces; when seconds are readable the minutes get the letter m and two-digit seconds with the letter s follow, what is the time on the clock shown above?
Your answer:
7h27m42s
